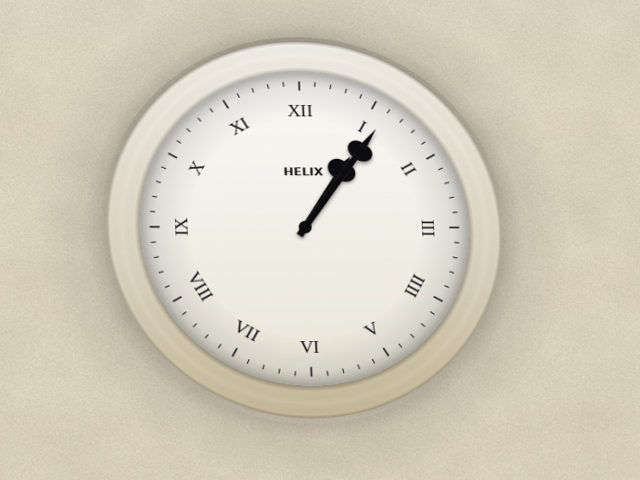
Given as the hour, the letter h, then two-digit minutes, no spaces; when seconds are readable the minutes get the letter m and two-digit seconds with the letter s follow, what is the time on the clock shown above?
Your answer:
1h06
